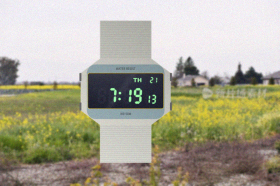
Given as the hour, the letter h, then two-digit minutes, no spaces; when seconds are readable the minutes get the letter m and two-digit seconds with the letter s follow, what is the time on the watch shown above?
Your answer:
7h19m13s
